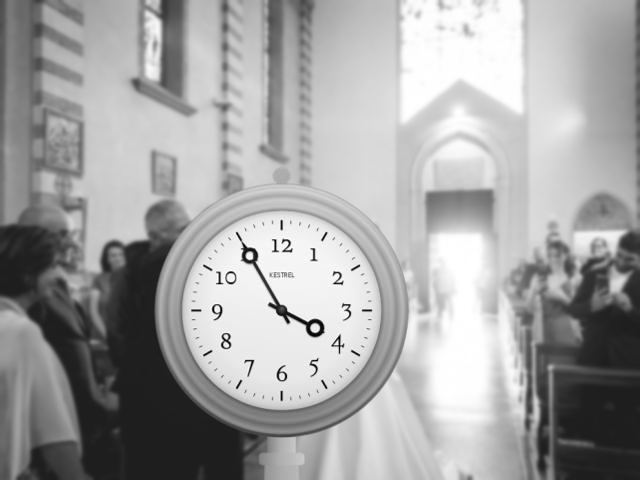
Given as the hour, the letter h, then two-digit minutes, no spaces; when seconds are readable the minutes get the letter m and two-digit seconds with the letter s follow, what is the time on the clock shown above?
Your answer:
3h55
